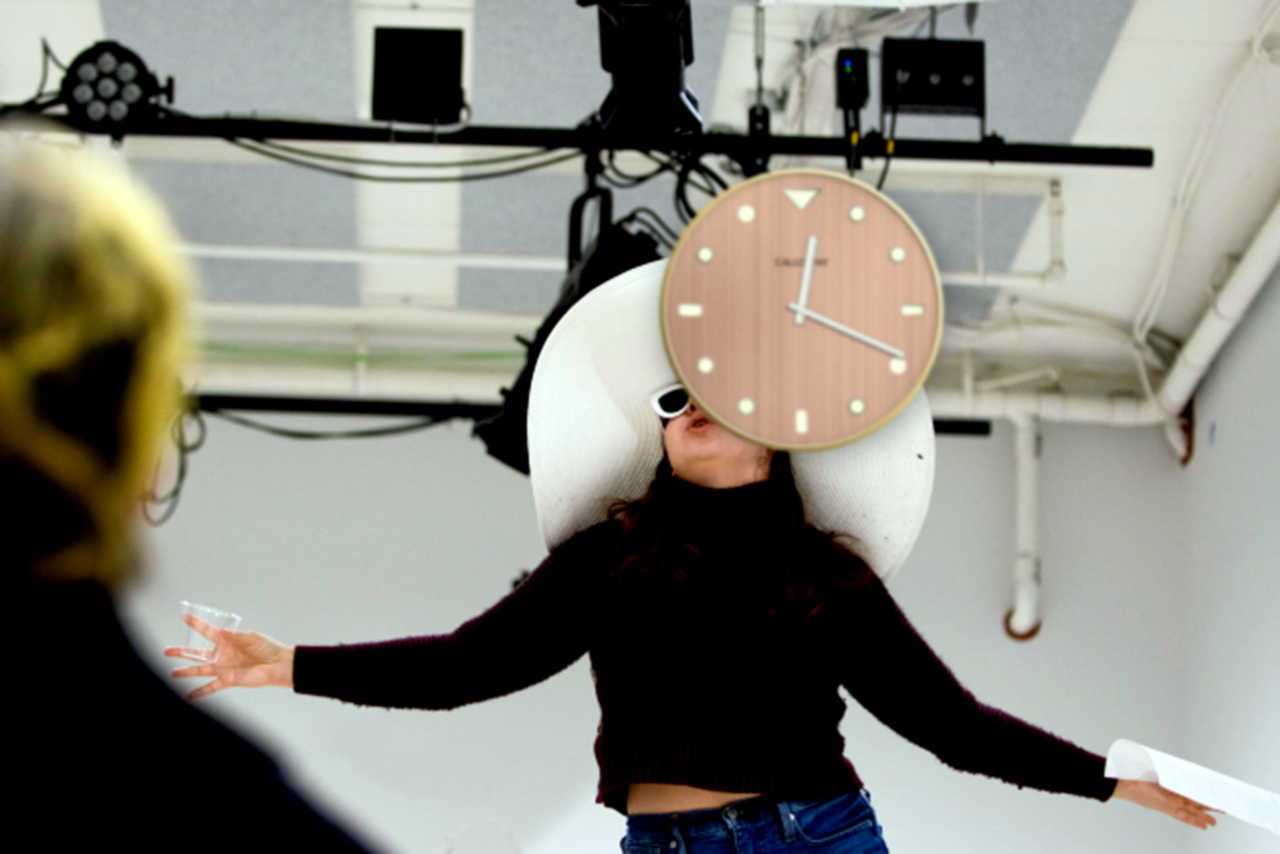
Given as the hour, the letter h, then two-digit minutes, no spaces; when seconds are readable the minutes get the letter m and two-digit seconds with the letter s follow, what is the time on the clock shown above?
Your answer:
12h19
